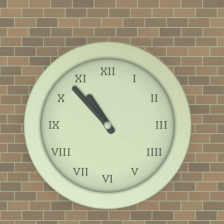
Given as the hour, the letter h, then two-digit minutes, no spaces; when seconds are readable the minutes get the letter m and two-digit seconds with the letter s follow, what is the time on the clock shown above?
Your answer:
10h53
